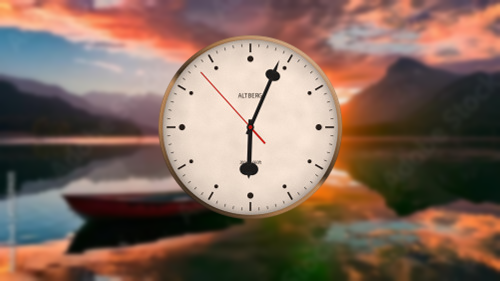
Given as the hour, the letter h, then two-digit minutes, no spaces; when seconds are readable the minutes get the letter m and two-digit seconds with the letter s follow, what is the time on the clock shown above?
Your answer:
6h03m53s
